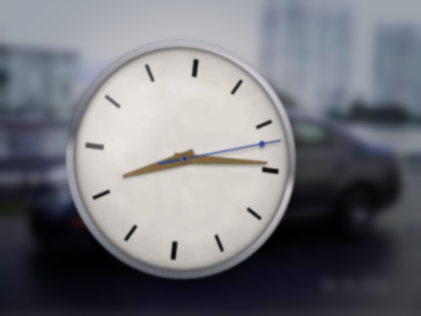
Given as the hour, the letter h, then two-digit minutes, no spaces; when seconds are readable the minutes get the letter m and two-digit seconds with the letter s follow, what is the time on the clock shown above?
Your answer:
8h14m12s
